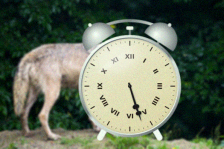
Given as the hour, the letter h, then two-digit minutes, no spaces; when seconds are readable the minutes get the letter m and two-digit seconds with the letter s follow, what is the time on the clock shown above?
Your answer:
5h27
